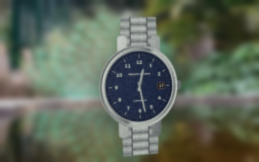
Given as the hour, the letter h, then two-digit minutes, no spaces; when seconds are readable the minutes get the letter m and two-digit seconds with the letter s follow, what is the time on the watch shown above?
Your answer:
12h28
